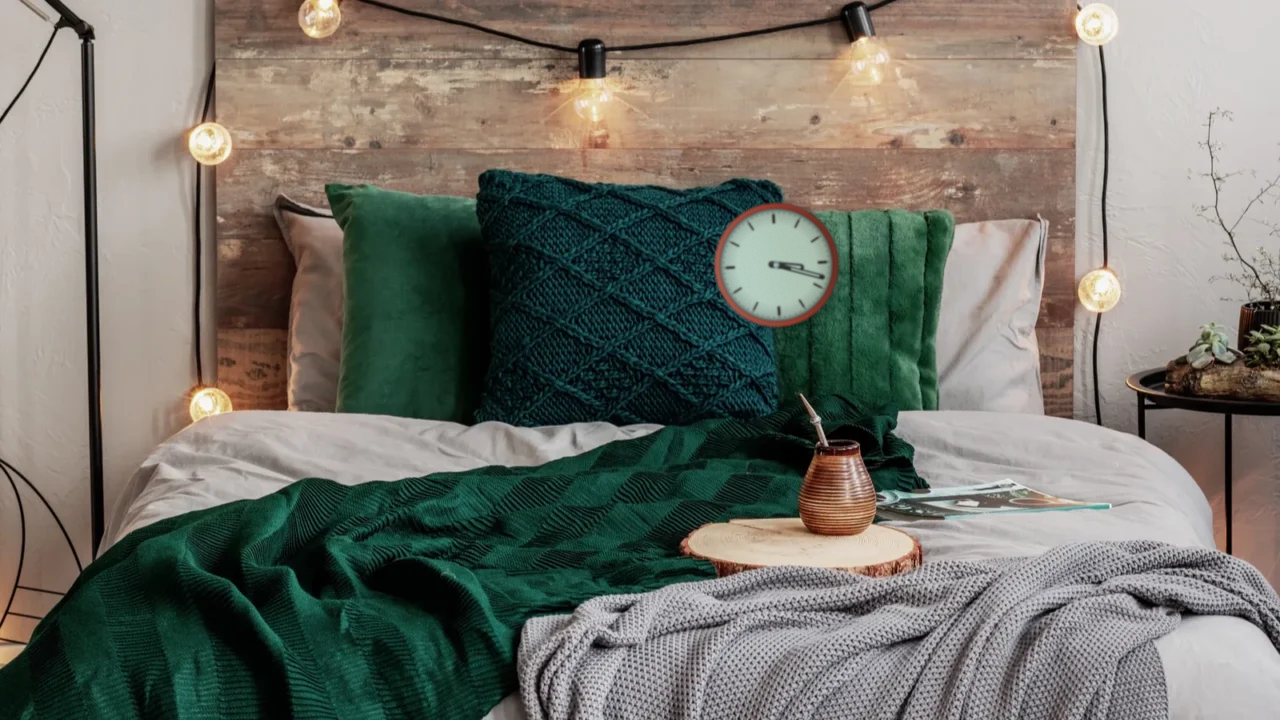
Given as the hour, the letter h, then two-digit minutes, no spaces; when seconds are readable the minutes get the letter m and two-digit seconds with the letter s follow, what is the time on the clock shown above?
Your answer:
3h18
